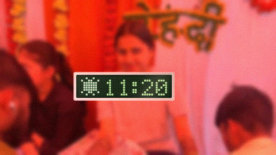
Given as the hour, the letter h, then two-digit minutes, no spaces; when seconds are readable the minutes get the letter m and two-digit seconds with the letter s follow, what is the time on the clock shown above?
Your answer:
11h20
